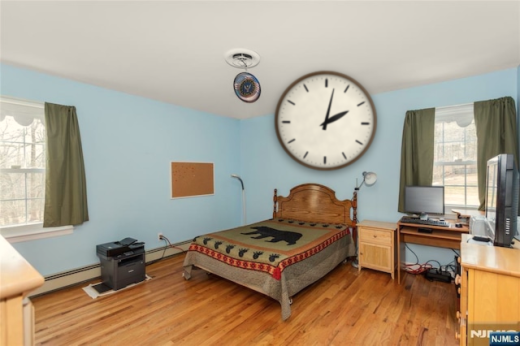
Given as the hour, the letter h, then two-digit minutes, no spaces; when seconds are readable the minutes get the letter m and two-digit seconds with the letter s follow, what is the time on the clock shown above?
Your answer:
2h02
